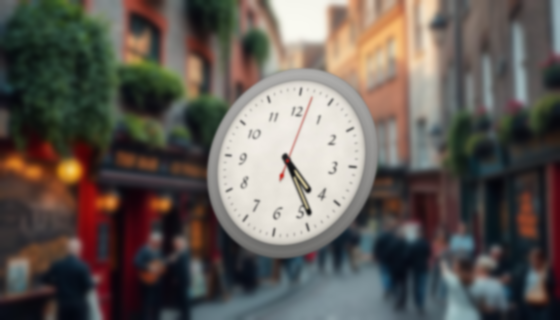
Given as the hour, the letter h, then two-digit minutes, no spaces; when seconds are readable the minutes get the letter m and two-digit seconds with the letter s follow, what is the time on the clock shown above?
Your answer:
4h24m02s
